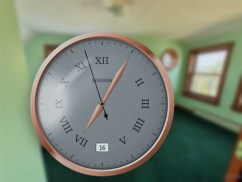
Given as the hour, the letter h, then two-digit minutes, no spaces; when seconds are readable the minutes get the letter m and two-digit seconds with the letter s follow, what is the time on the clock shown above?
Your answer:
7h04m57s
